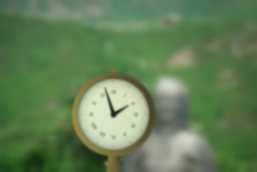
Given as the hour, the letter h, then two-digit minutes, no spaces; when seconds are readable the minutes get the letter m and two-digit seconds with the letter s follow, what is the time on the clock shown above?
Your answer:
1h57
